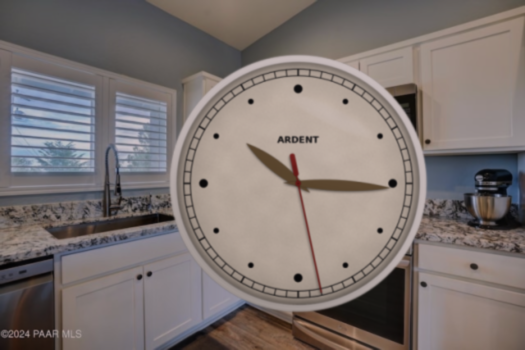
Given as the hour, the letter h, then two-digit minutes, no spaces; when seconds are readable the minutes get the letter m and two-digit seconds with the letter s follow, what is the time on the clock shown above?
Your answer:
10h15m28s
